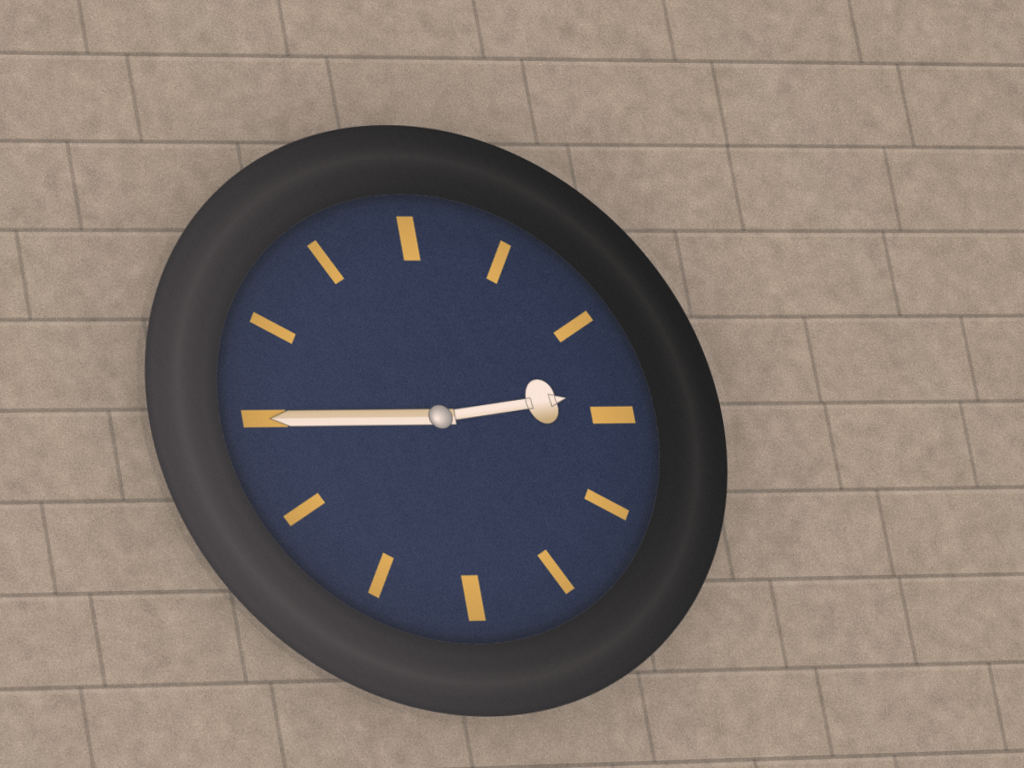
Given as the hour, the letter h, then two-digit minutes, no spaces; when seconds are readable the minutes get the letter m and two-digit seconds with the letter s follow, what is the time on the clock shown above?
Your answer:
2h45
